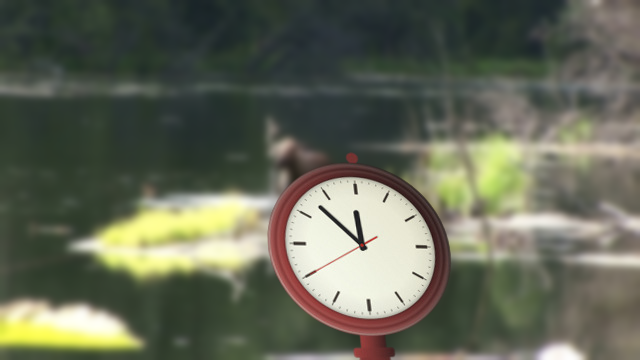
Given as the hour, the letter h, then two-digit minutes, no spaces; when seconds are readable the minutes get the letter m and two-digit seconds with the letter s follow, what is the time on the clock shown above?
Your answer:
11h52m40s
